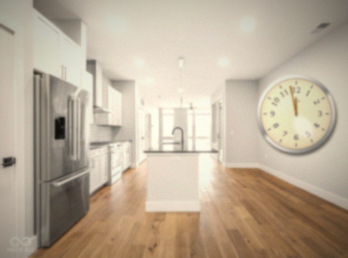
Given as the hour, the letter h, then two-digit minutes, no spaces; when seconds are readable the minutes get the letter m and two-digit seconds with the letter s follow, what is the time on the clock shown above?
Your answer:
11h58
